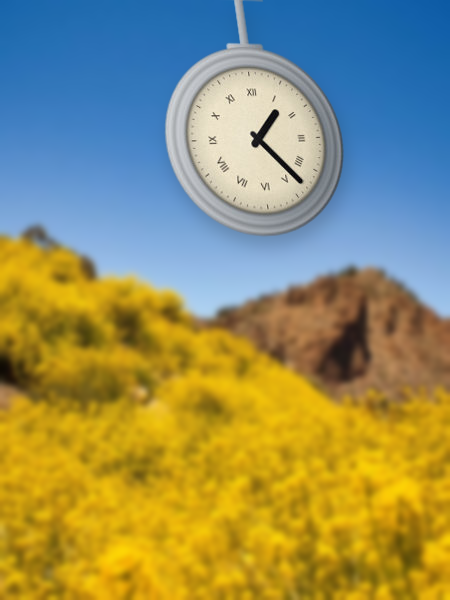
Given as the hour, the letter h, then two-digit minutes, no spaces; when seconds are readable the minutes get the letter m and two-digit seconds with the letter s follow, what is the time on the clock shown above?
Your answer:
1h23
